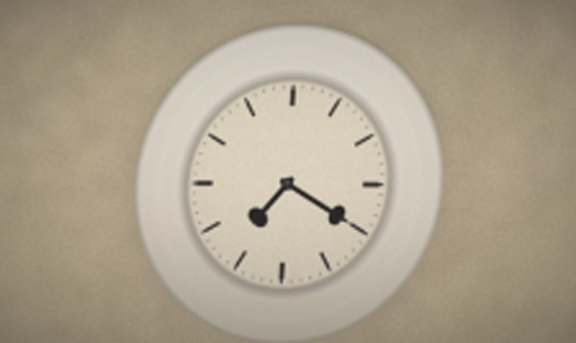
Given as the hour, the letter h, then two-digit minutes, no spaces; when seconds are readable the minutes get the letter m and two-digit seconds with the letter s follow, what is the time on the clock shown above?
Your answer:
7h20
